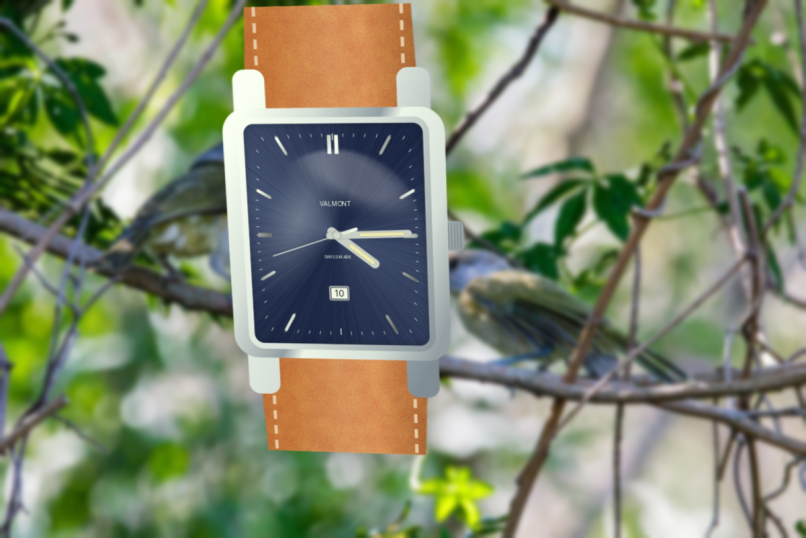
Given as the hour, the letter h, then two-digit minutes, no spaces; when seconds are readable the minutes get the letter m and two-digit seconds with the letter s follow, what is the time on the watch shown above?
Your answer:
4h14m42s
